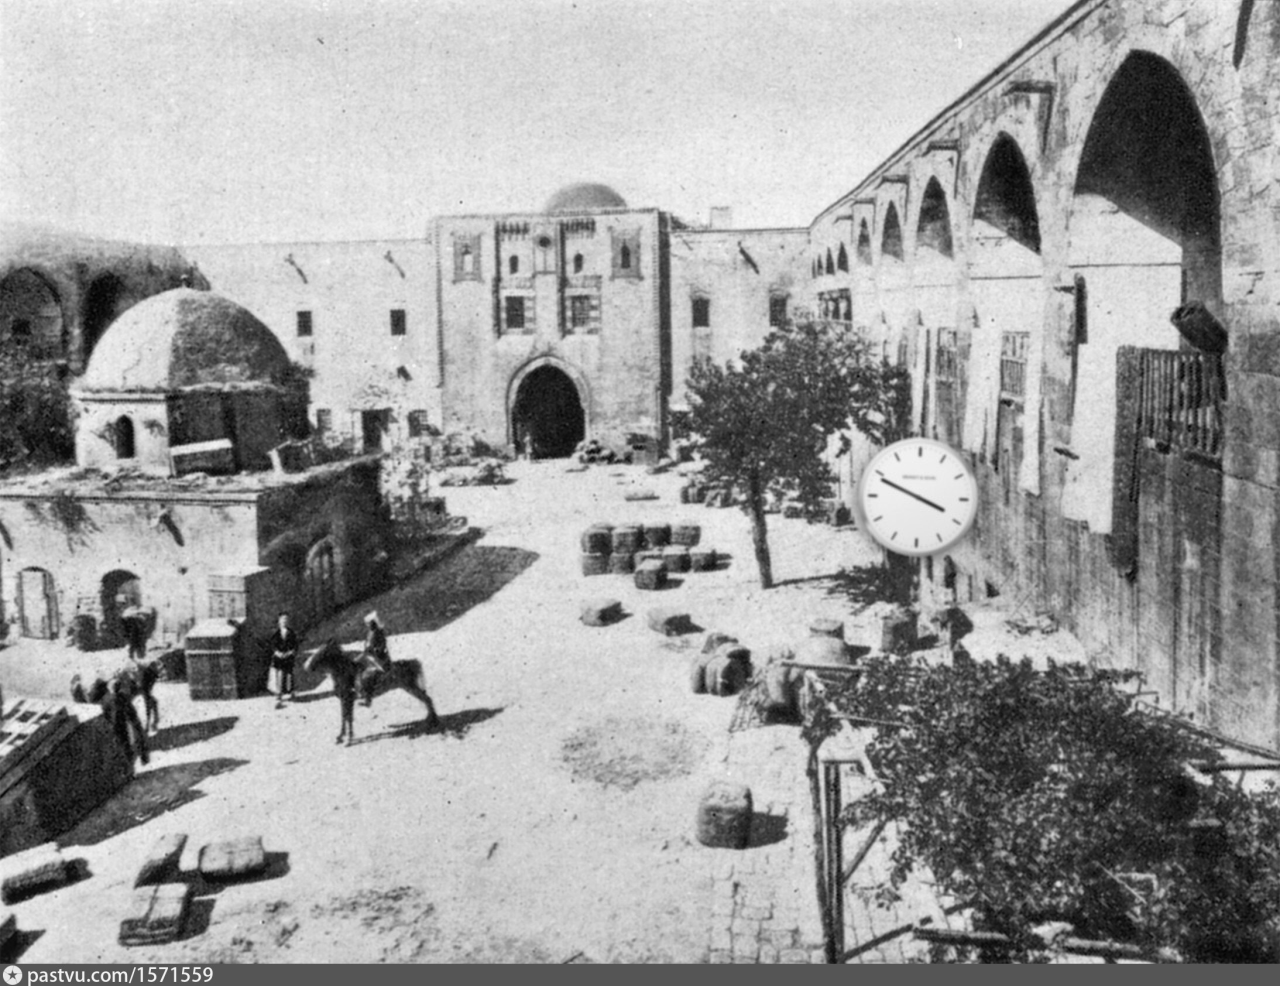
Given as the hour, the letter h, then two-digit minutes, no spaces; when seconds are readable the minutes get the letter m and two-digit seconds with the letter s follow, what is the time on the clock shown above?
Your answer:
3h49
